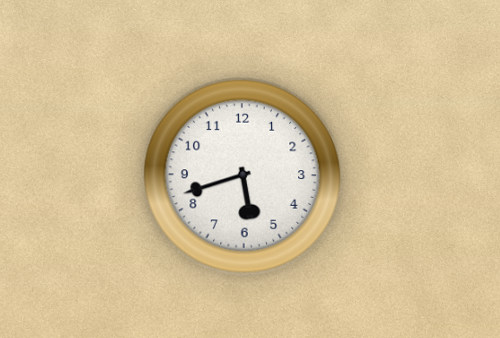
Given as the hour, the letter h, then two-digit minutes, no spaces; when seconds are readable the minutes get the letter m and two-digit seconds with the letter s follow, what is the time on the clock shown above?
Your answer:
5h42
